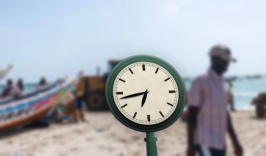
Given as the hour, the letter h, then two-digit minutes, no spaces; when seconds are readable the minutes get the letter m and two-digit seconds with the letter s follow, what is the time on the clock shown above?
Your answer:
6h43
